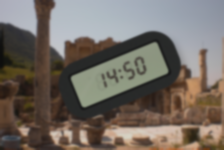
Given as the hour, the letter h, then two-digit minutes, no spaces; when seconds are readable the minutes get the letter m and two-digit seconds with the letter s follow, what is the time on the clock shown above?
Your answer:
14h50
